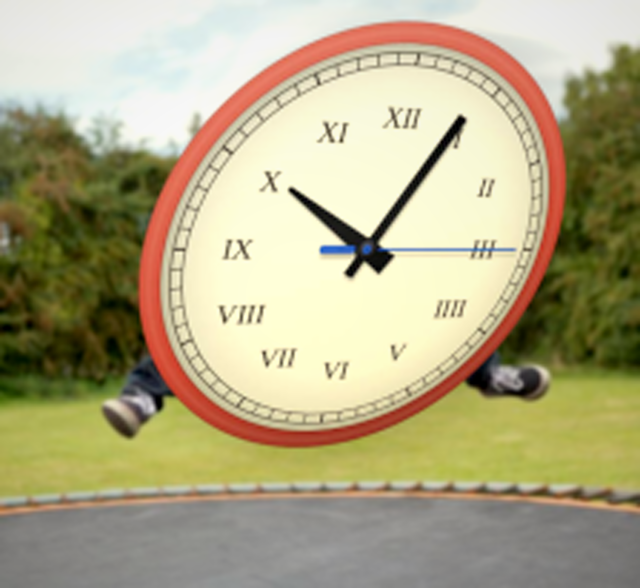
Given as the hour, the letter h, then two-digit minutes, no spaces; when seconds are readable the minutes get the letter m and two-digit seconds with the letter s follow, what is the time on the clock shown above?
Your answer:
10h04m15s
